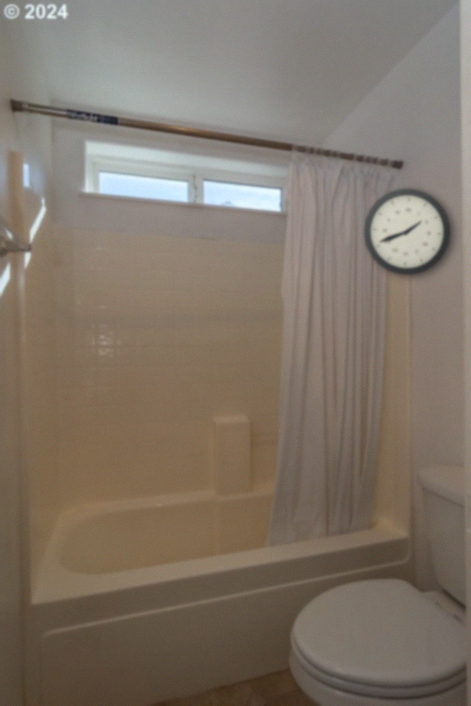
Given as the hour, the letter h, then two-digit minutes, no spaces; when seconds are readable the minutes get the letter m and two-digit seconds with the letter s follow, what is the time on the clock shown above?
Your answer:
1h41
